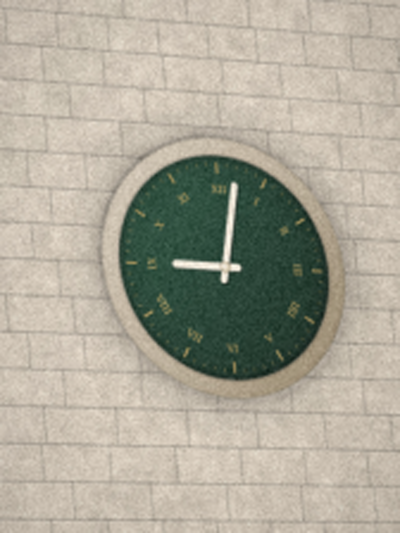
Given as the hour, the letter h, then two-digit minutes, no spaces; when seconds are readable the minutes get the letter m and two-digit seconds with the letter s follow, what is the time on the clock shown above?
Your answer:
9h02
